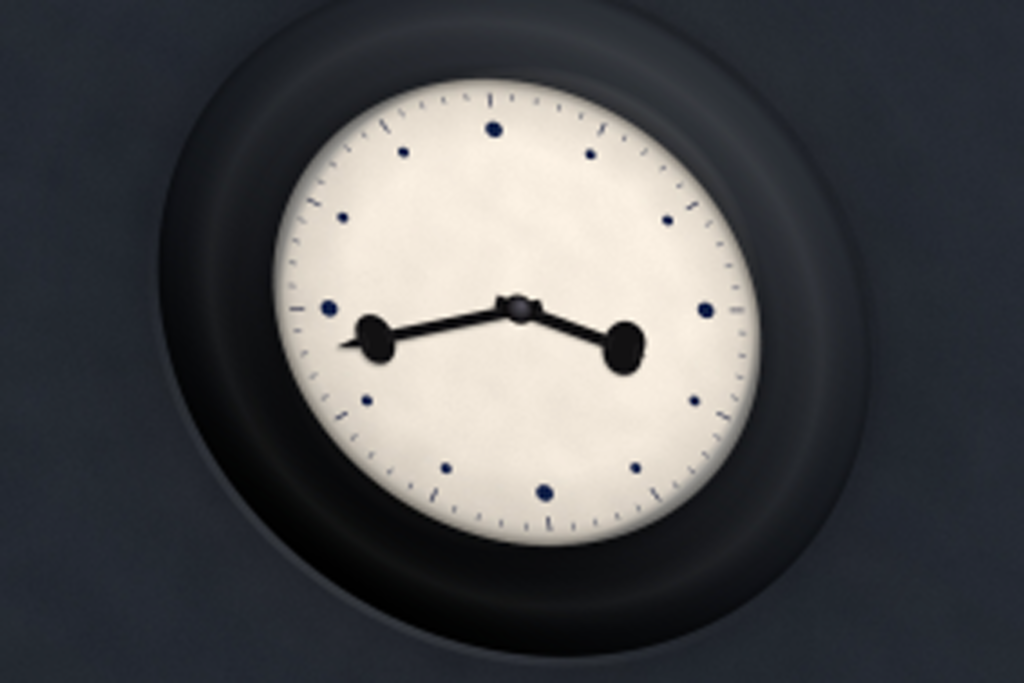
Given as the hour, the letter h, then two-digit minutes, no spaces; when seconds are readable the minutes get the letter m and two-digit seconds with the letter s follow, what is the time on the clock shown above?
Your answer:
3h43
